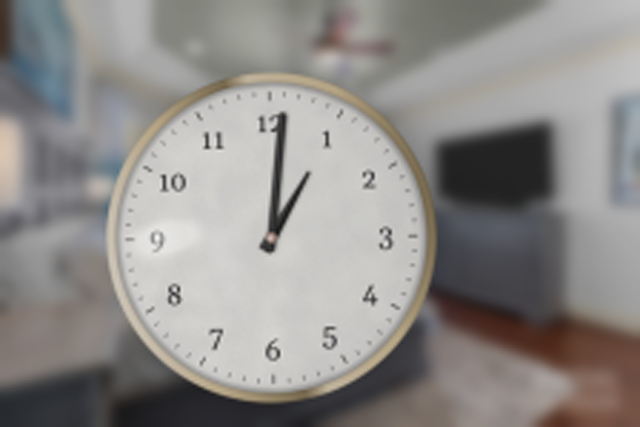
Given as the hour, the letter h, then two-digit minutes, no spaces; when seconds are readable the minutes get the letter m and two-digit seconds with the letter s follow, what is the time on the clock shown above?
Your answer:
1h01
